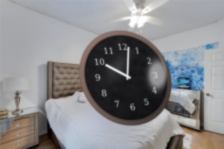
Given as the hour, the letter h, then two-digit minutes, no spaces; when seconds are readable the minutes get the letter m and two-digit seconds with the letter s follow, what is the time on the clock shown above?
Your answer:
10h02
